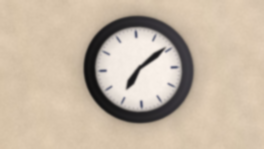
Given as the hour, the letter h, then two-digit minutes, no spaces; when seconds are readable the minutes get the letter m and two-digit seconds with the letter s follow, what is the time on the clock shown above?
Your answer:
7h09
